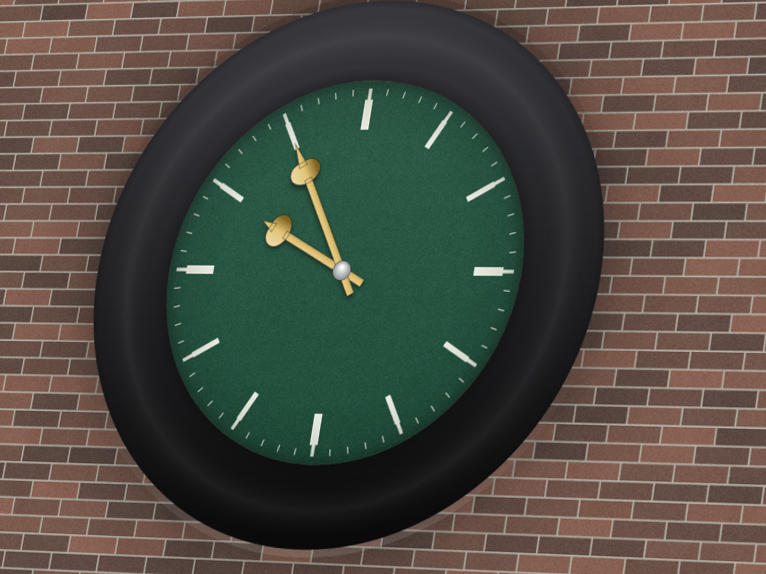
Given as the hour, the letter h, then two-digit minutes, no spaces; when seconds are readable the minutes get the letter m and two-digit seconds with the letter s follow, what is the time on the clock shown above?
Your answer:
9h55
